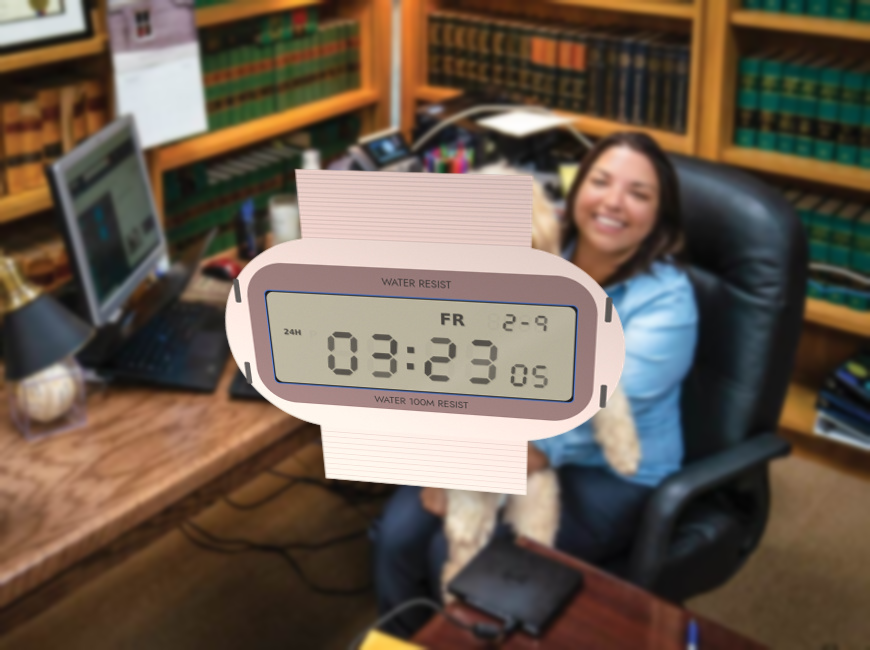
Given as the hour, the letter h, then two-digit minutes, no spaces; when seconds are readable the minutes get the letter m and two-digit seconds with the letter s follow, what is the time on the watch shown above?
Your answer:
3h23m05s
